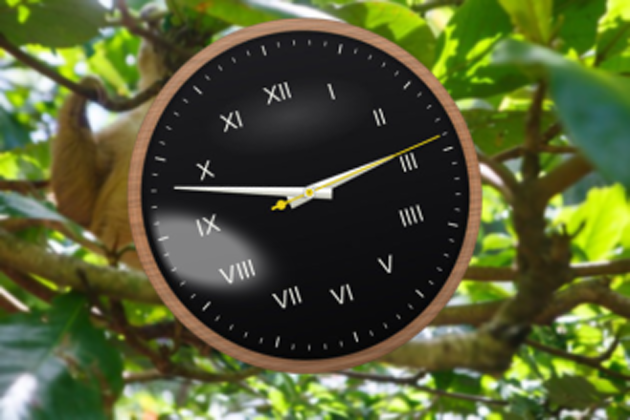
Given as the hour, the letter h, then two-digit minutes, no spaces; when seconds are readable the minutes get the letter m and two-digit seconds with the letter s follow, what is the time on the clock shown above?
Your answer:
2h48m14s
